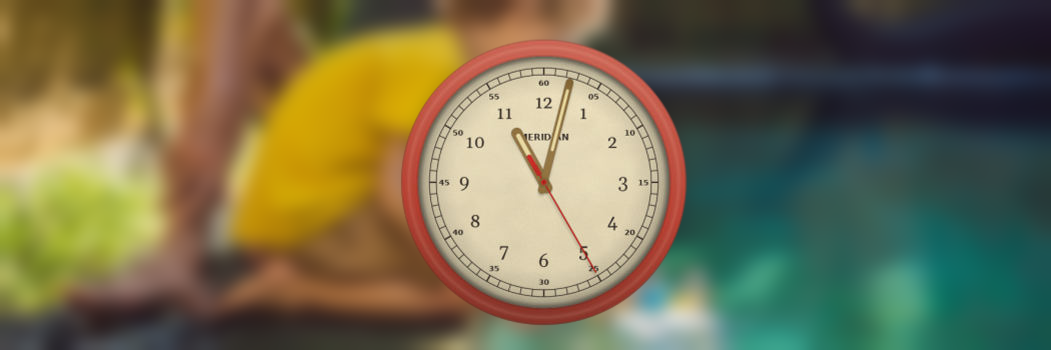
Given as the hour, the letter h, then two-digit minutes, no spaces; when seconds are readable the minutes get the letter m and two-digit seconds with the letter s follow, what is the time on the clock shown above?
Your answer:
11h02m25s
